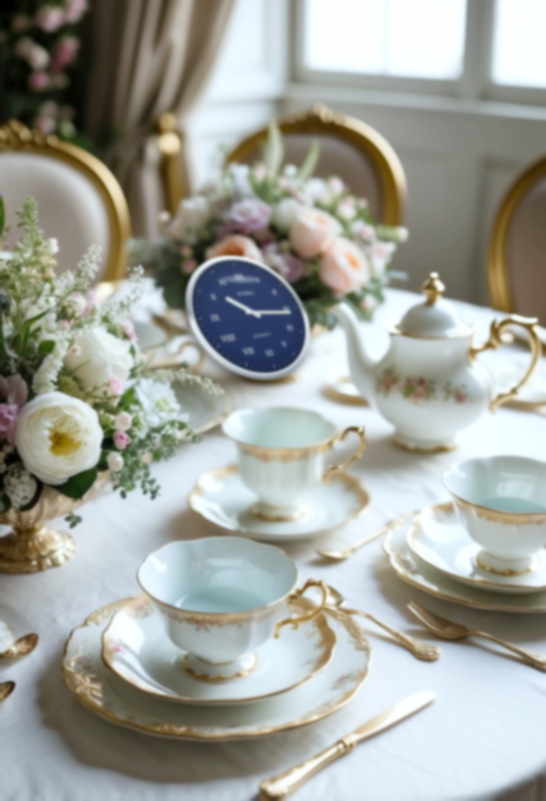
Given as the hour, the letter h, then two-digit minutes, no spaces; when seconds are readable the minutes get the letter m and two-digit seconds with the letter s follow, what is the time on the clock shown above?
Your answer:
10h16
